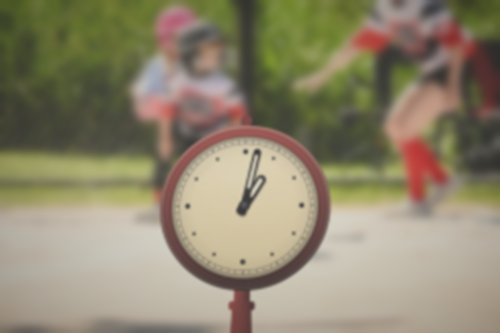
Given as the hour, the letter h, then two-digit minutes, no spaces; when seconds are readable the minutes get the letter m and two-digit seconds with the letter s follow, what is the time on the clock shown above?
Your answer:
1h02
